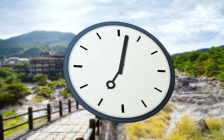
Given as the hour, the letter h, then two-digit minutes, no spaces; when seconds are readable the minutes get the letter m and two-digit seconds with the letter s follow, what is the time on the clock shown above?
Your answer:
7h02
